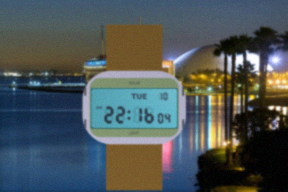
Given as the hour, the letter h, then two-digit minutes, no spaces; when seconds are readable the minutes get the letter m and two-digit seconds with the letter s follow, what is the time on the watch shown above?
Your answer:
22h16m04s
